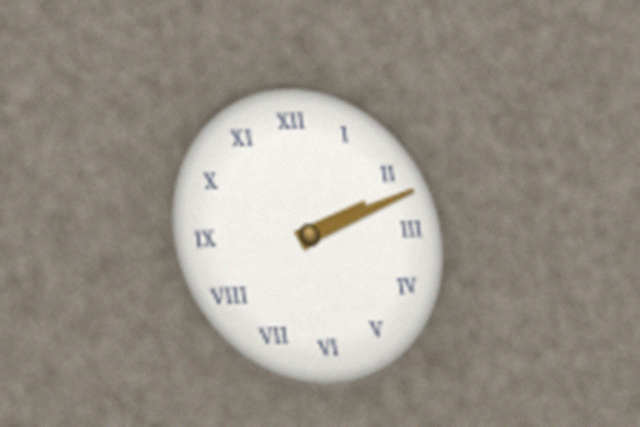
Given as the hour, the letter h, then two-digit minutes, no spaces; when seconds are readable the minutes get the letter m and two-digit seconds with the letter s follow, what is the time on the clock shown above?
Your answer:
2h12
